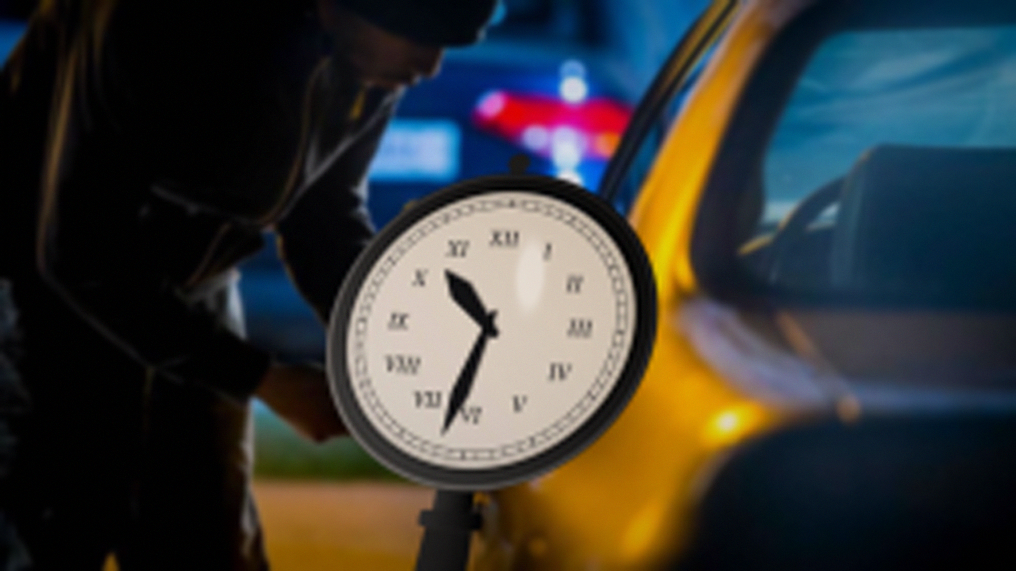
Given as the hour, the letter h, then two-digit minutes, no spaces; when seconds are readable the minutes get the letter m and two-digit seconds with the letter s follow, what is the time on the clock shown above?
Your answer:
10h32
